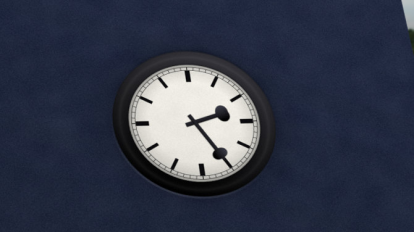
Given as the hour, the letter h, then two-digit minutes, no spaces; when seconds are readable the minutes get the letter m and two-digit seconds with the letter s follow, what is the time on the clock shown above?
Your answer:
2h25
